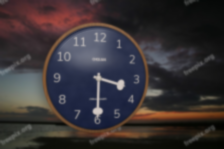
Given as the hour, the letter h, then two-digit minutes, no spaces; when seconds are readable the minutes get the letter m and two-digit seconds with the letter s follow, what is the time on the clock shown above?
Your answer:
3h30
